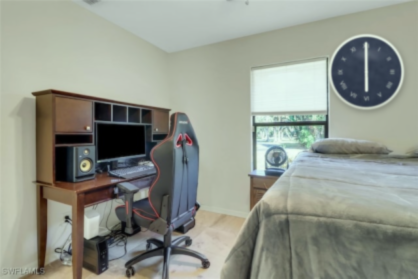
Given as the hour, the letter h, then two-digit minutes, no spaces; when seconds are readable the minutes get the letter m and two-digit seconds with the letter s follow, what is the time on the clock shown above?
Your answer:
6h00
